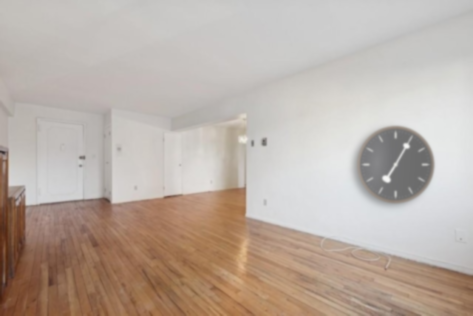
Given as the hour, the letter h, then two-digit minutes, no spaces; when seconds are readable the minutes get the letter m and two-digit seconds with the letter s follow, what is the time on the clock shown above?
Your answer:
7h05
